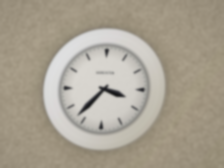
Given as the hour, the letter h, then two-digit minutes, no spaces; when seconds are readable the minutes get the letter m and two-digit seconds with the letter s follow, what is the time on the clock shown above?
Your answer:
3h37
